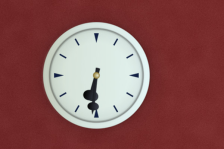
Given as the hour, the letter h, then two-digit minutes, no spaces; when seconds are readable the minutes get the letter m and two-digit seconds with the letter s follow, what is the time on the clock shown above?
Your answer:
6h31
